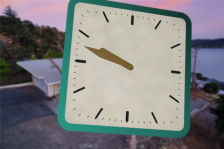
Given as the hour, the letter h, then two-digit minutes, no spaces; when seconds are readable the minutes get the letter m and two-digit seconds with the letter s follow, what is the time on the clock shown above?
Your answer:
9h48
